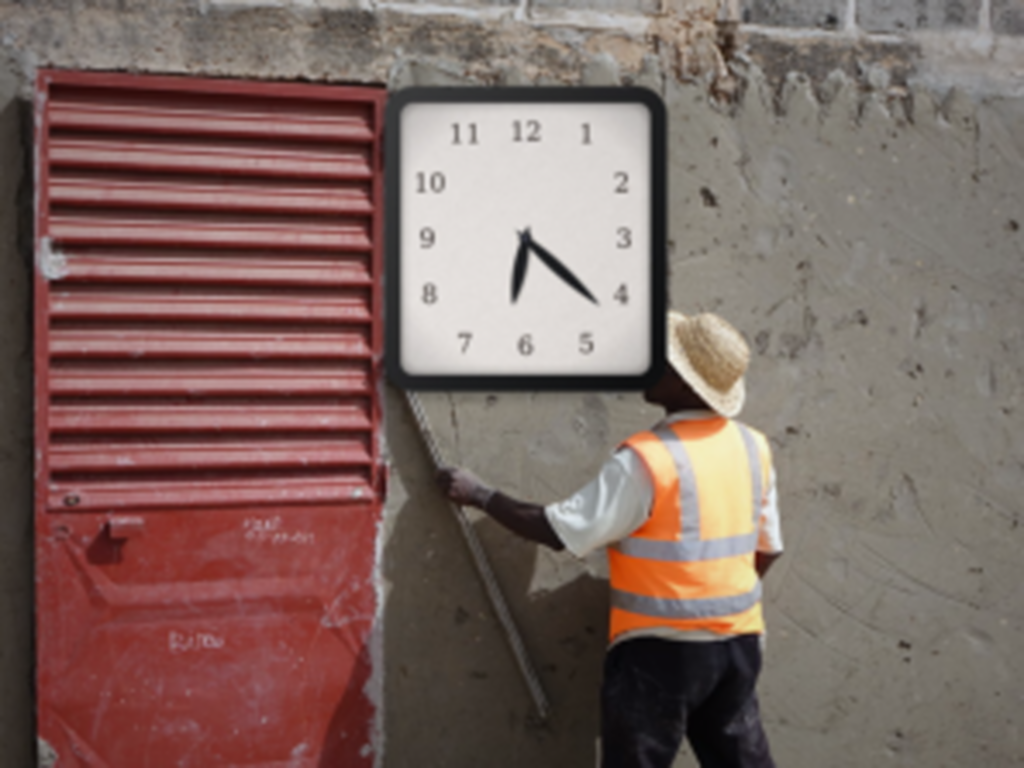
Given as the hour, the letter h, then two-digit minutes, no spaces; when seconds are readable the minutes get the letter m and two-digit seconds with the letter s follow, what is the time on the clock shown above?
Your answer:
6h22
